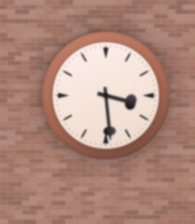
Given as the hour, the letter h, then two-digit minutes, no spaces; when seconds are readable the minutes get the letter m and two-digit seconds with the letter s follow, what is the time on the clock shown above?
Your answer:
3h29
